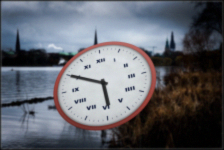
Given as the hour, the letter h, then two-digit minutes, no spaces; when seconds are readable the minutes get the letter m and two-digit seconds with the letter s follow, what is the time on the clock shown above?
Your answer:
5h50
